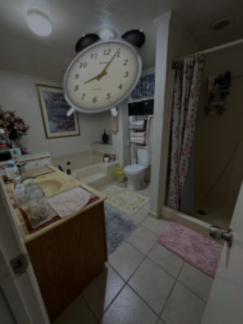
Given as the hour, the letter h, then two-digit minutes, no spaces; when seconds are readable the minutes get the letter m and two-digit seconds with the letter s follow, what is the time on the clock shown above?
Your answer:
8h04
